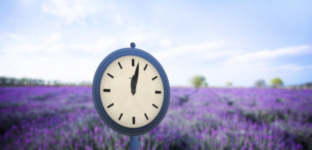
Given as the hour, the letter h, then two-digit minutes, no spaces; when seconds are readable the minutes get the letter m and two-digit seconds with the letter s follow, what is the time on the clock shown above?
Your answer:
12h02
